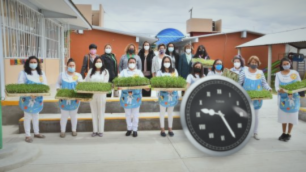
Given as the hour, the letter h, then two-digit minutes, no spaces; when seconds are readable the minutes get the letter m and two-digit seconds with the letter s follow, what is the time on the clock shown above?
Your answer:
9h25
